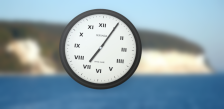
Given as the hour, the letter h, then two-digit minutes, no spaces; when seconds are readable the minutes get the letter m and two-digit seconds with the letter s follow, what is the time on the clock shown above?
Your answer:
7h05
